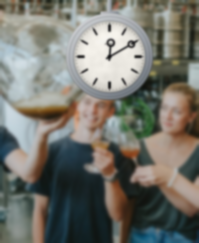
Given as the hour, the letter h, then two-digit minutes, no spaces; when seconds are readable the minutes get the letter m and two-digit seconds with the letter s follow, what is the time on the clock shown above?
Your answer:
12h10
